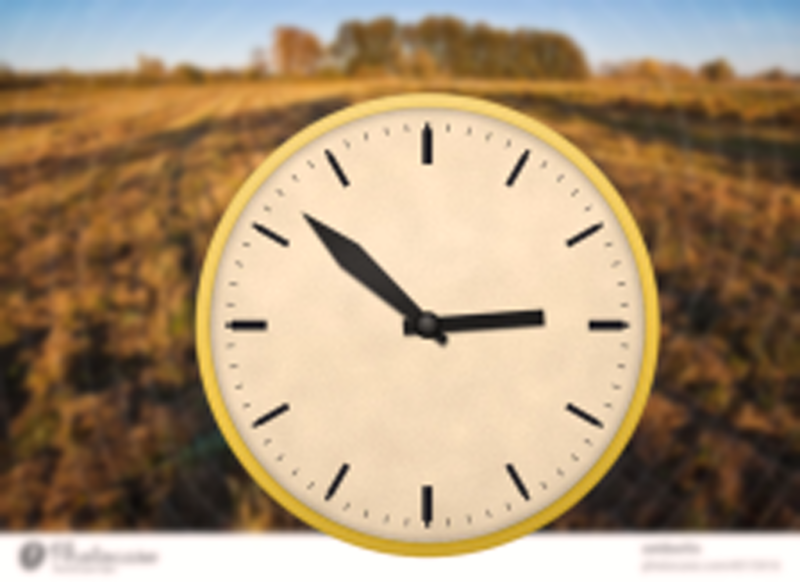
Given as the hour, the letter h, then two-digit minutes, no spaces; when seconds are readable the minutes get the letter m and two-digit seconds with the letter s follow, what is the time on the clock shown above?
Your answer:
2h52
